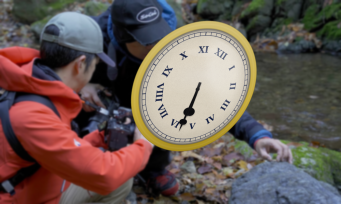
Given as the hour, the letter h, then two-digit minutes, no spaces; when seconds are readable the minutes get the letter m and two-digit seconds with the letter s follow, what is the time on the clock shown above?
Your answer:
5h28
